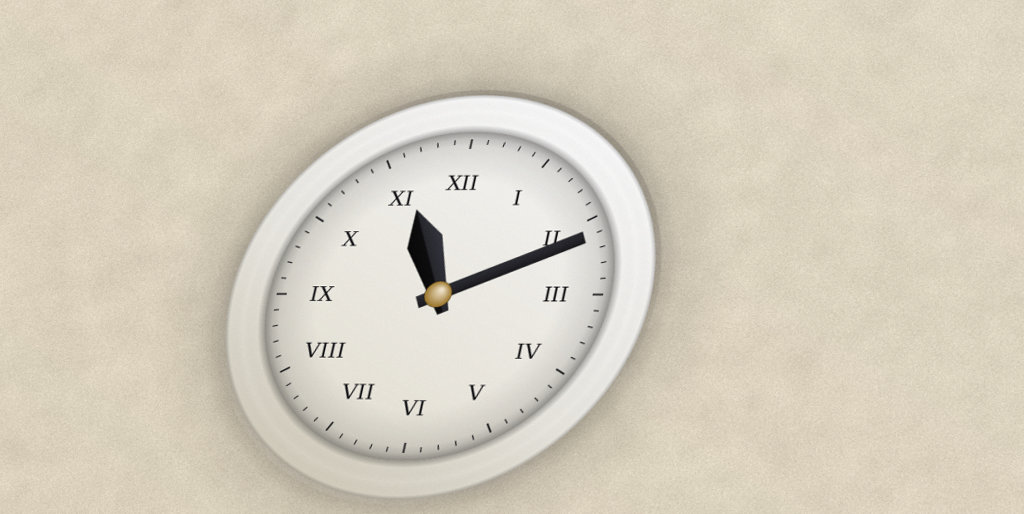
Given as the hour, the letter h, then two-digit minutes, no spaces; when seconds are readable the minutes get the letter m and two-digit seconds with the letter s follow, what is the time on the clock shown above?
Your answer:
11h11
